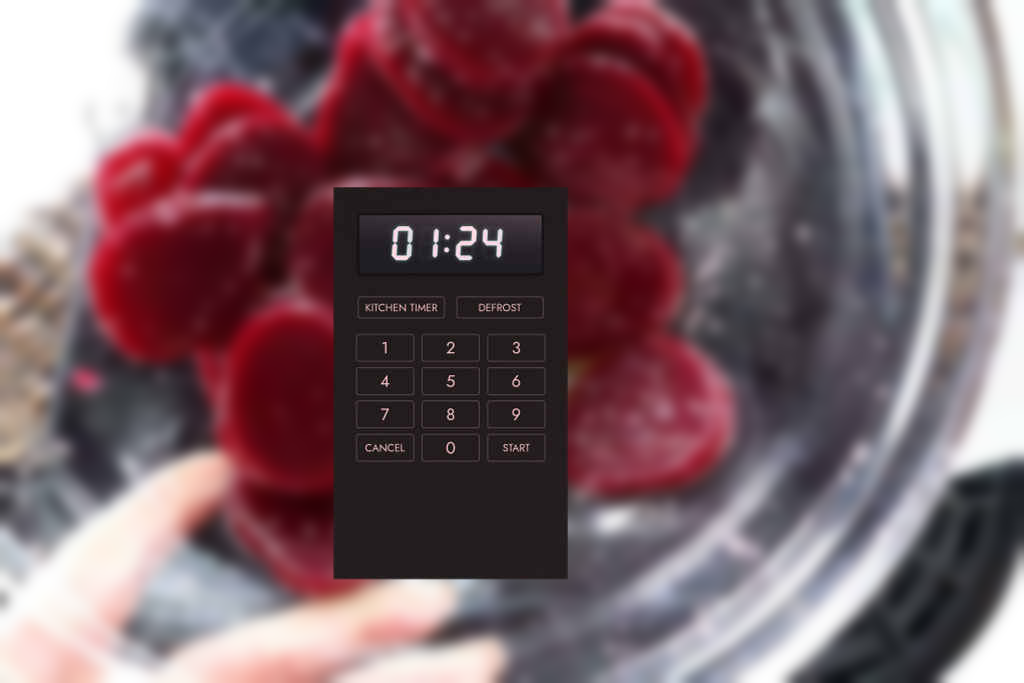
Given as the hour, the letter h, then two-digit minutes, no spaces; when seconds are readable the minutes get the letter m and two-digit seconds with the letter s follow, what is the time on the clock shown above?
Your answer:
1h24
